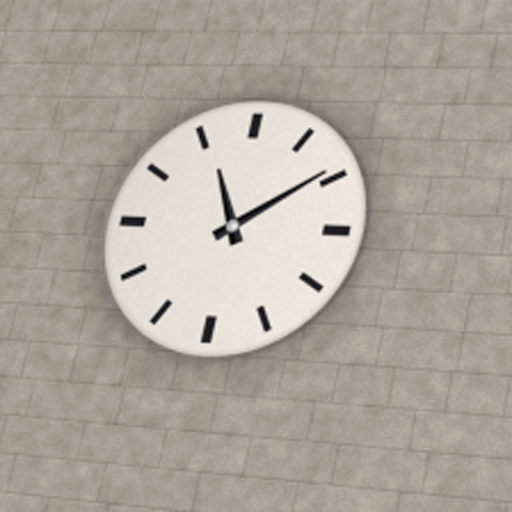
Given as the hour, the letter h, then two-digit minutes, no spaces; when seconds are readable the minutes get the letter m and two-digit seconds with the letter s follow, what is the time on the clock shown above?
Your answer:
11h09
